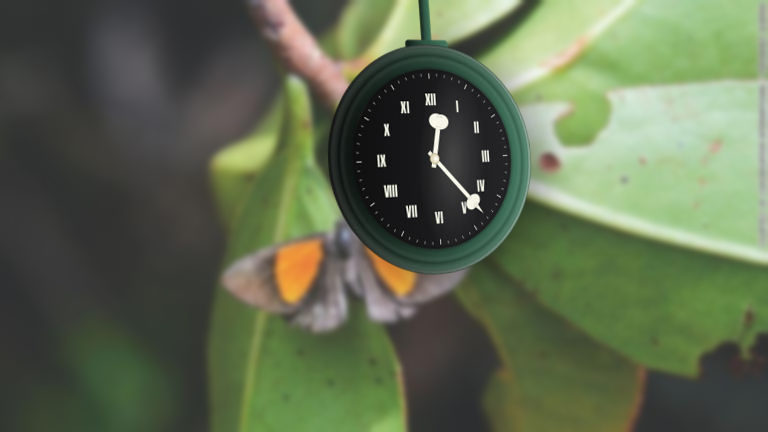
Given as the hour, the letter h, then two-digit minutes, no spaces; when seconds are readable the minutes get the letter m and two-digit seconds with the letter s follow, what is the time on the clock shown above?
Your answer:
12h23
